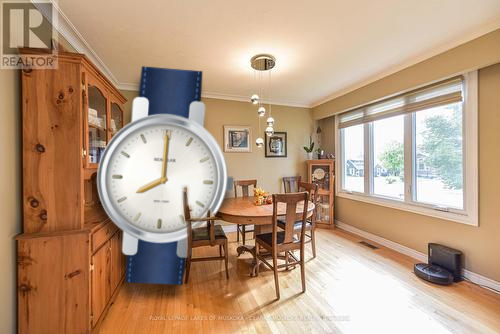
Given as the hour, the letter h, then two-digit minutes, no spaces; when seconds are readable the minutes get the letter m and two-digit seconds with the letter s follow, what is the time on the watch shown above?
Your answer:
8h00
